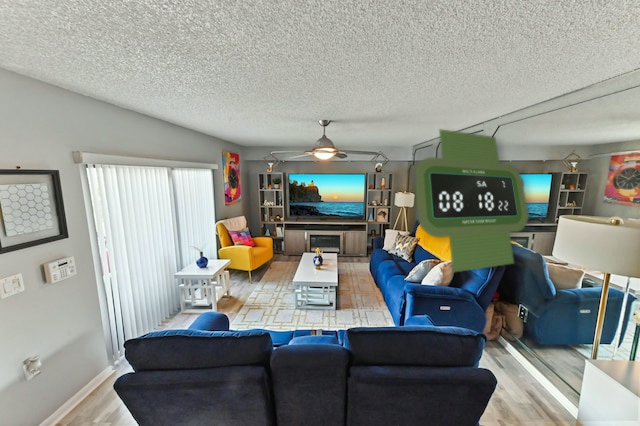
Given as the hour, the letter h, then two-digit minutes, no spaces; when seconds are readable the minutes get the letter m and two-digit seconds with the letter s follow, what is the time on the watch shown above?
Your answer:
8h18m22s
